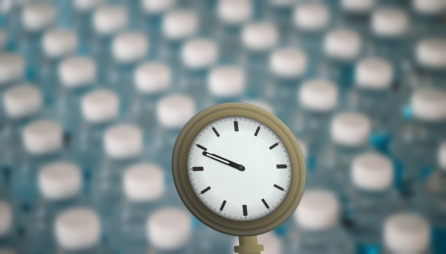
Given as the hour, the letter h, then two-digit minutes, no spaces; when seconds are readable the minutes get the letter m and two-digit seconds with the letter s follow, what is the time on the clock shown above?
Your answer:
9h49
